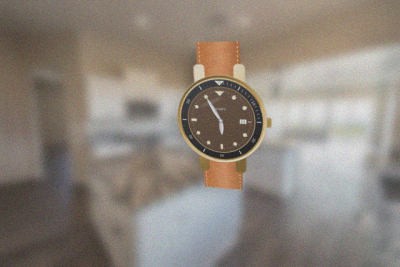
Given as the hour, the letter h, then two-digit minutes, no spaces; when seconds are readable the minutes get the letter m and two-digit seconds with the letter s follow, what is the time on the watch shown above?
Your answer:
5h55
